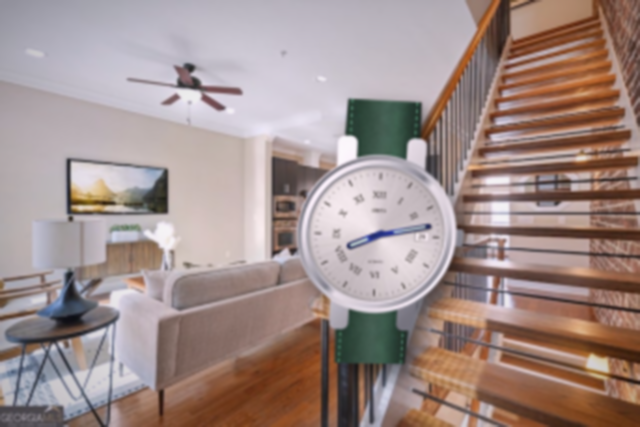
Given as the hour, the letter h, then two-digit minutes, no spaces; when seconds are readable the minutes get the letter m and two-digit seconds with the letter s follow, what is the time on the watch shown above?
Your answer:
8h13
